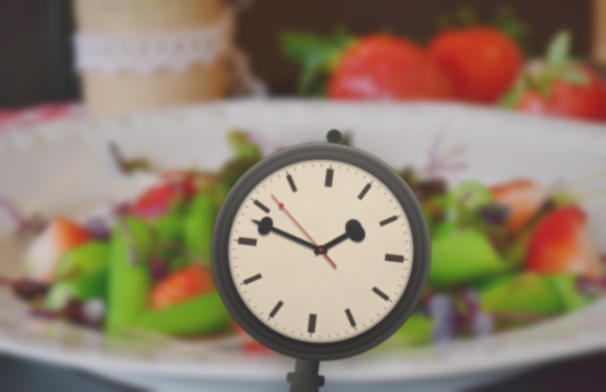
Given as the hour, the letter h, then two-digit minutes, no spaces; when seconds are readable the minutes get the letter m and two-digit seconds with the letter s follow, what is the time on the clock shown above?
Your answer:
1h47m52s
